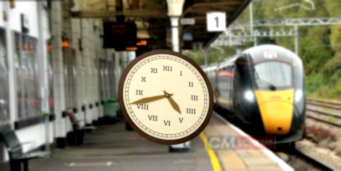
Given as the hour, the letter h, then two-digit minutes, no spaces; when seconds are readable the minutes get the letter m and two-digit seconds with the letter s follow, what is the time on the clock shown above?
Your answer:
4h42
